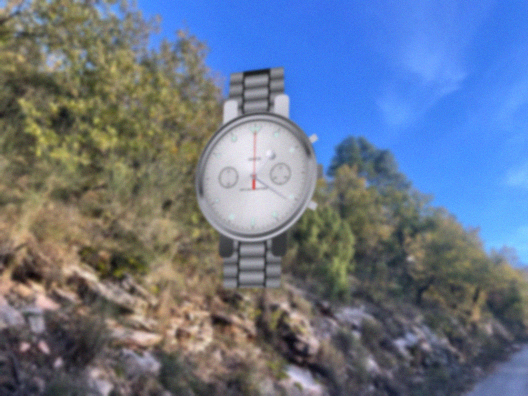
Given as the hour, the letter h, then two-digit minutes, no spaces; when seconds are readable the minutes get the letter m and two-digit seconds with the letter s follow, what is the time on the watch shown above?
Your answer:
1h21
